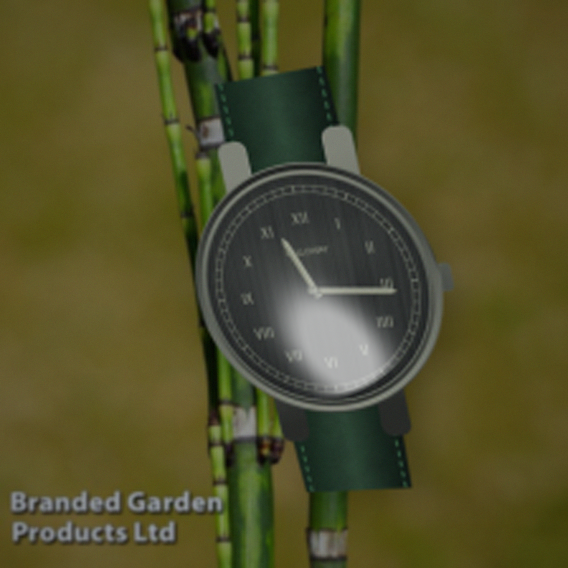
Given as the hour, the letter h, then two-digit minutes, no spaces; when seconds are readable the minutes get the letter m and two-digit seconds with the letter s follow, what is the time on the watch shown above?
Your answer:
11h16
